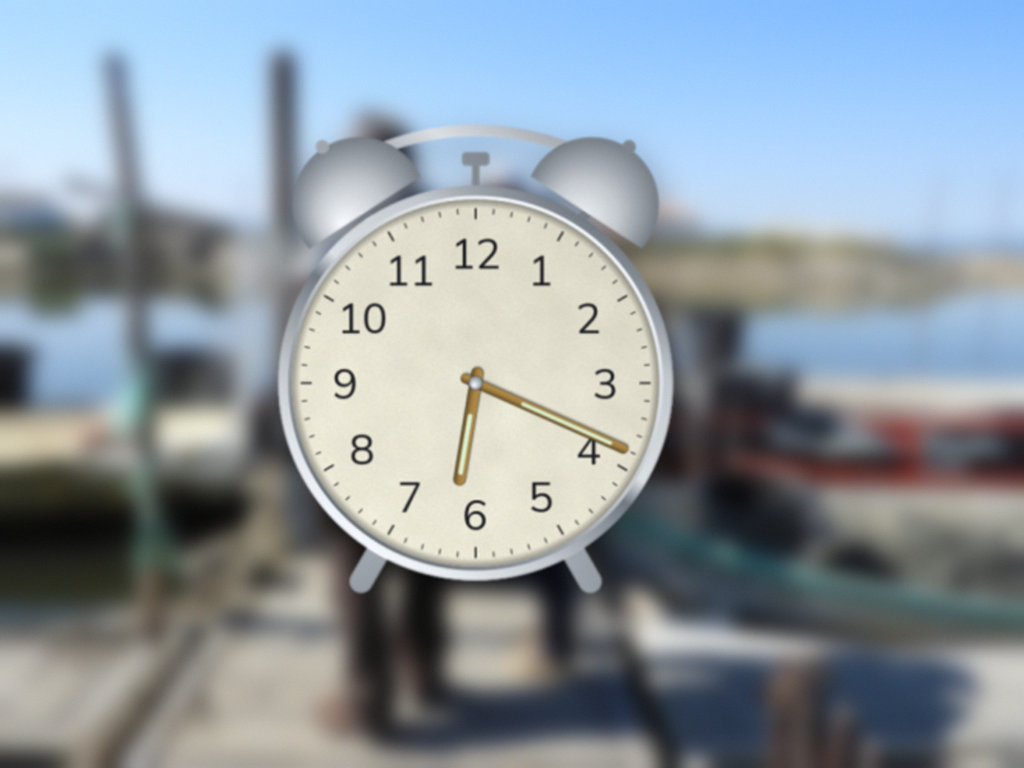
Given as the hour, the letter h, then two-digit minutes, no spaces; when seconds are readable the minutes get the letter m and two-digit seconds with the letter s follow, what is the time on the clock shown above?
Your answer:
6h19
